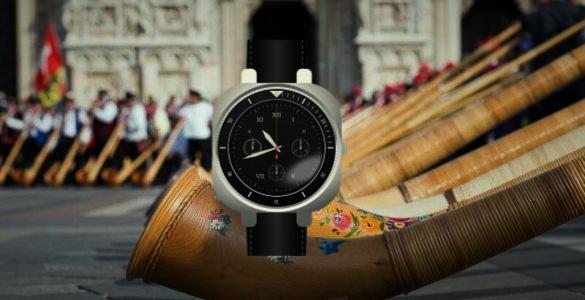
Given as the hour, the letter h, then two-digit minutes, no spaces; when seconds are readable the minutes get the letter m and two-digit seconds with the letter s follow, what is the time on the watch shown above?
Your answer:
10h42
